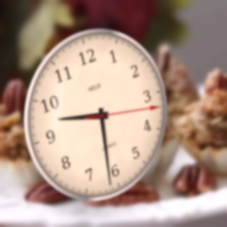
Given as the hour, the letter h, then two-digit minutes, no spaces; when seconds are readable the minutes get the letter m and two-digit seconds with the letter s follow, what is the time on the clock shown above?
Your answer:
9h31m17s
